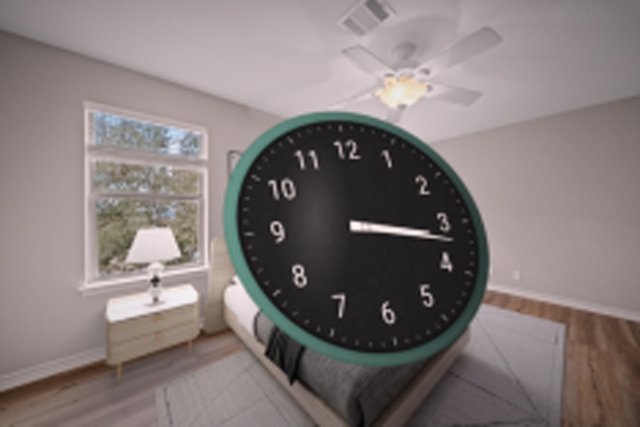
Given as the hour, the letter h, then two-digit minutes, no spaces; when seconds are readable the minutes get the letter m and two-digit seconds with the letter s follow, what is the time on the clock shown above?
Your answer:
3h17
